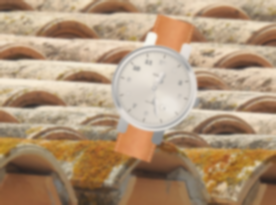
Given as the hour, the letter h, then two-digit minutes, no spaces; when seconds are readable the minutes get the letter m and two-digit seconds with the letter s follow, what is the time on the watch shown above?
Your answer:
12h26
